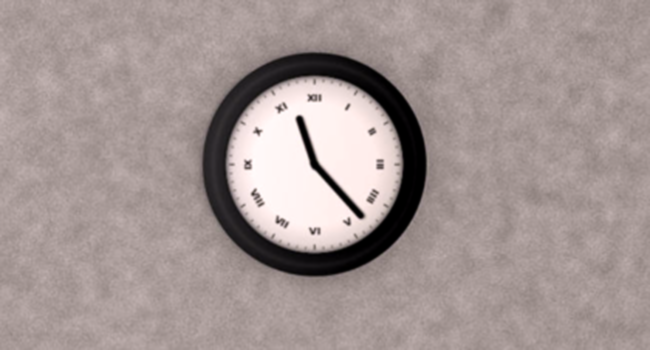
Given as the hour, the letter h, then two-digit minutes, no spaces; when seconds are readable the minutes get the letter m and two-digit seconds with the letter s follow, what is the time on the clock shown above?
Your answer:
11h23
